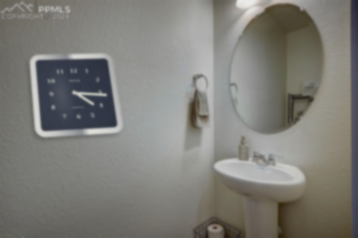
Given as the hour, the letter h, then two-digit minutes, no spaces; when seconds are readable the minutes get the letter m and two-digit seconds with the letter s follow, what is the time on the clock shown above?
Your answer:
4h16
